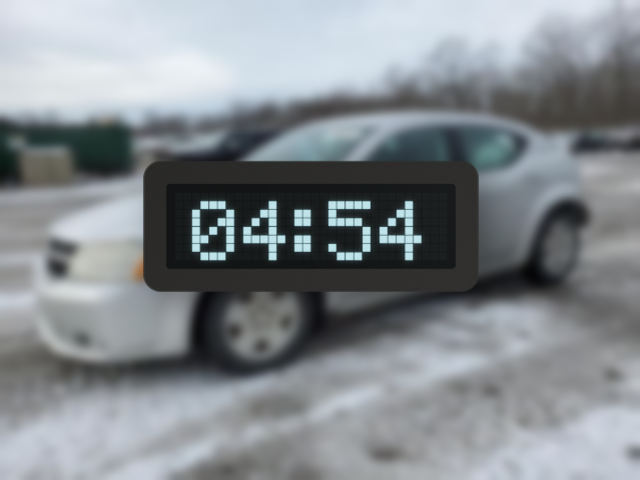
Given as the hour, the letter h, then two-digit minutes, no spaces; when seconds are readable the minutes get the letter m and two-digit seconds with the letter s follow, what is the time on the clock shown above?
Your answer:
4h54
